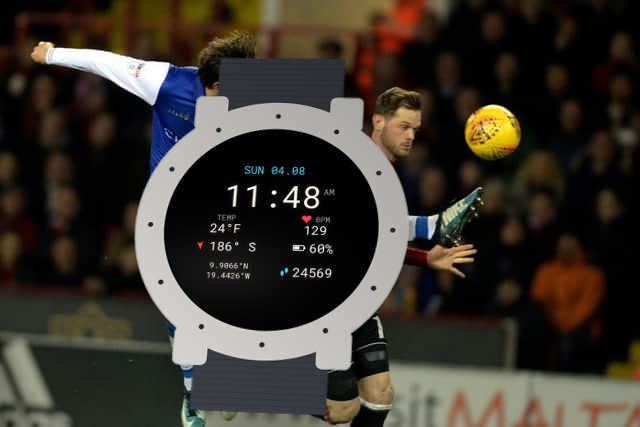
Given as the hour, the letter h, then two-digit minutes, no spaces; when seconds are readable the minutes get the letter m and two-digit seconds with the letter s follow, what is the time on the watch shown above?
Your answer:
11h48
